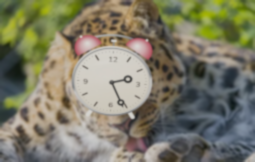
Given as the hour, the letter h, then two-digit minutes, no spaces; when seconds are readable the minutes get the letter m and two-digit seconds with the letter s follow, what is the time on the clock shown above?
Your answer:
2h26
